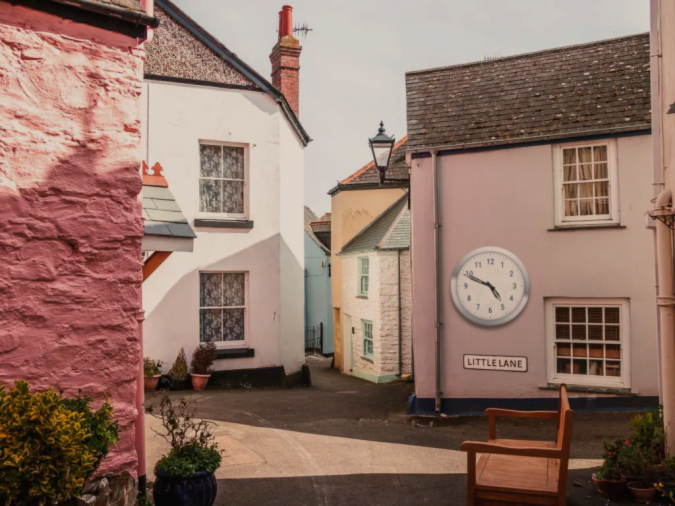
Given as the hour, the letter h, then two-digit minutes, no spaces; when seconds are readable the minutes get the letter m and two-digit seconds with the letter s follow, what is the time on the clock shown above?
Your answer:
4h49
